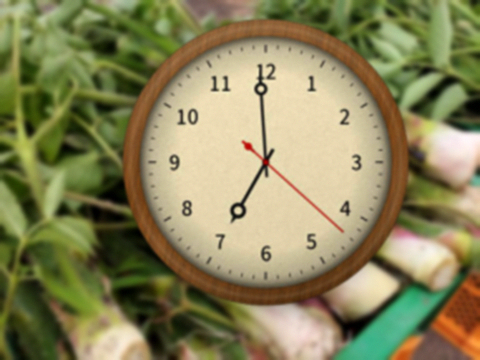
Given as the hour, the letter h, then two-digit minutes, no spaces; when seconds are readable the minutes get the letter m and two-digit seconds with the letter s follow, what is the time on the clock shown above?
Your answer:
6h59m22s
